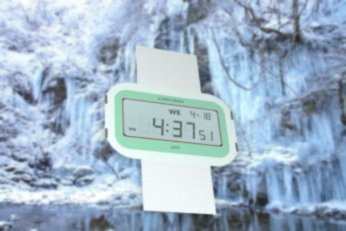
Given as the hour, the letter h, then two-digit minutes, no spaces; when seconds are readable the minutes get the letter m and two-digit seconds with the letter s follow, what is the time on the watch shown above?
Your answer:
4h37m51s
